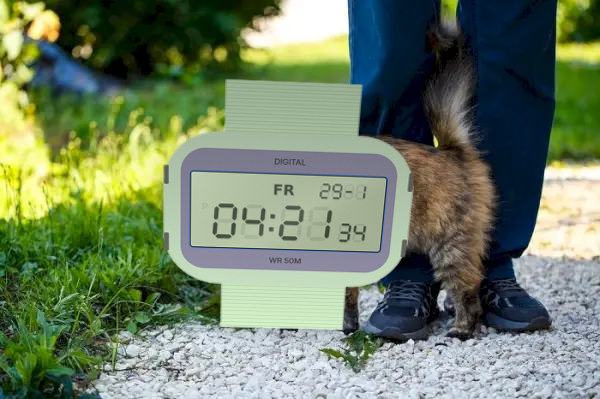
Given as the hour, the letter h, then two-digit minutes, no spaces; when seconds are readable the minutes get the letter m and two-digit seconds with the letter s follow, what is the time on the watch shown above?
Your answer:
4h21m34s
